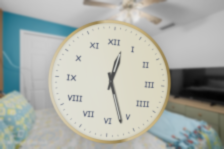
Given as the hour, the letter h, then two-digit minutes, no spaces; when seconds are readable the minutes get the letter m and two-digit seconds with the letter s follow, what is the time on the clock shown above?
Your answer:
12h27
